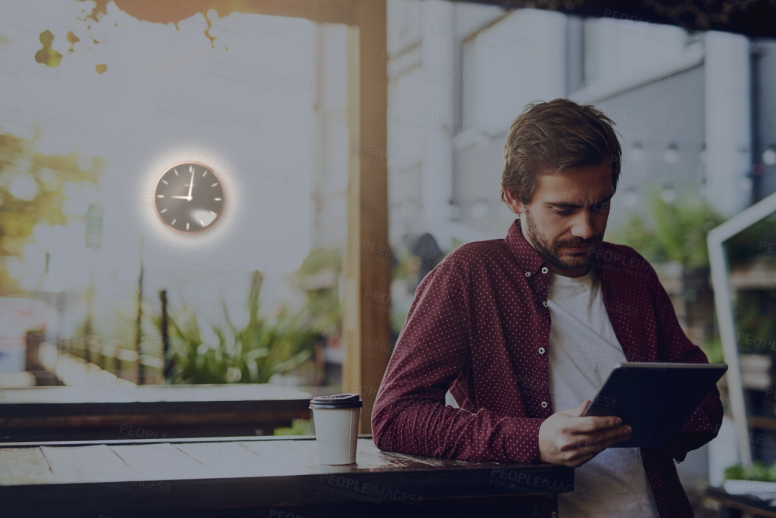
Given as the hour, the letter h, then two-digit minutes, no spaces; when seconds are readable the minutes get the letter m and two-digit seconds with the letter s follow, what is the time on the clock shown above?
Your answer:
9h01
